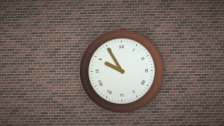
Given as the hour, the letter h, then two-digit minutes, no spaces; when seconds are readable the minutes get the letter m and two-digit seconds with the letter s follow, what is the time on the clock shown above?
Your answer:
9h55
